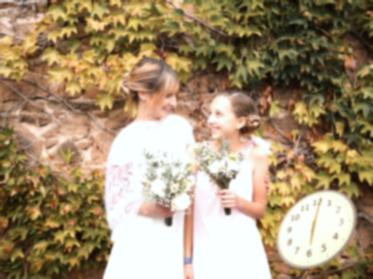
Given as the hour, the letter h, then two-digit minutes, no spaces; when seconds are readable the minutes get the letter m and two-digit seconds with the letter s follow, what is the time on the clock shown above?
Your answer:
6h01
